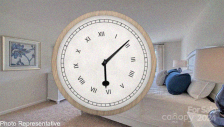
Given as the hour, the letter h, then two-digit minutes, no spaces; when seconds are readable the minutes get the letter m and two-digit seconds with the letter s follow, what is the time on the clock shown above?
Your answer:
6h09
